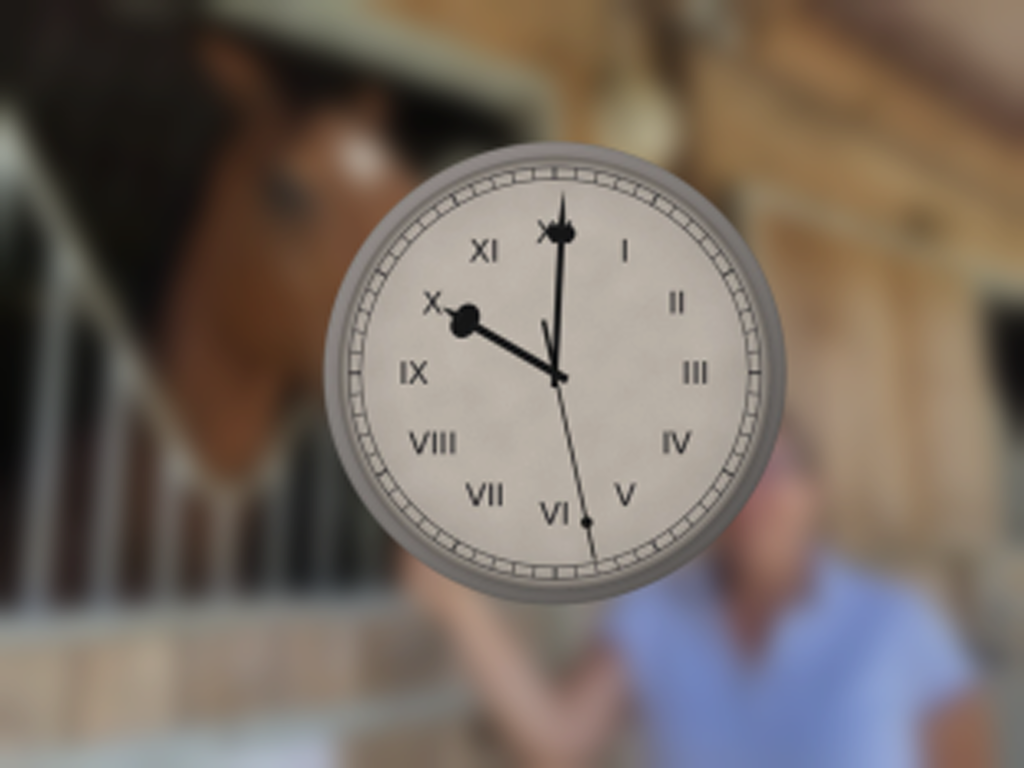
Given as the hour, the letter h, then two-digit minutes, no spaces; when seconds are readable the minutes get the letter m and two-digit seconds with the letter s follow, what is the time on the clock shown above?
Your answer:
10h00m28s
